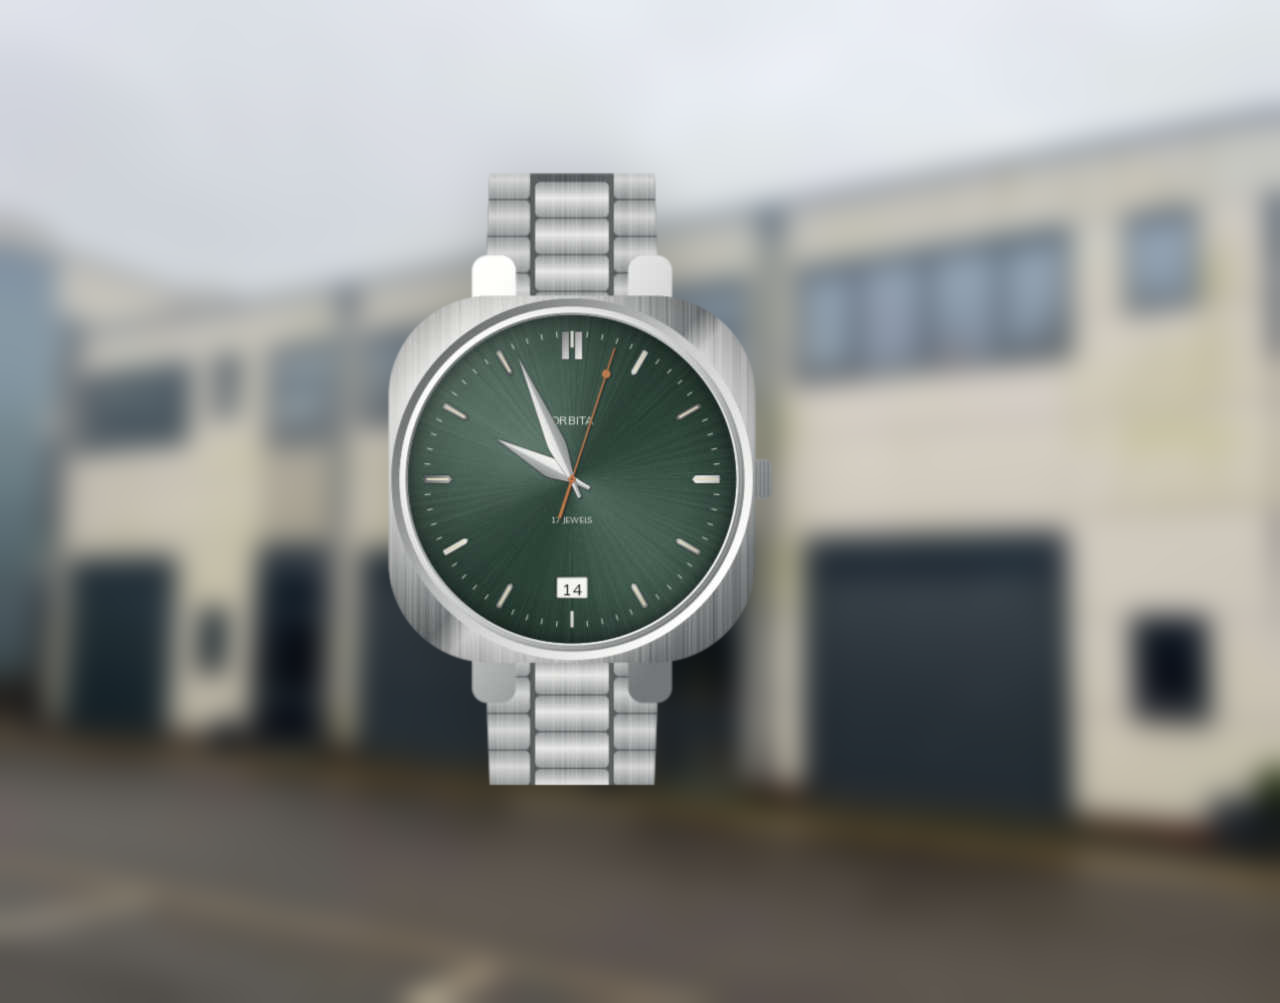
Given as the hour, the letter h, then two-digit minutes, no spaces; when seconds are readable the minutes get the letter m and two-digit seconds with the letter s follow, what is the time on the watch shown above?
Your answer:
9h56m03s
